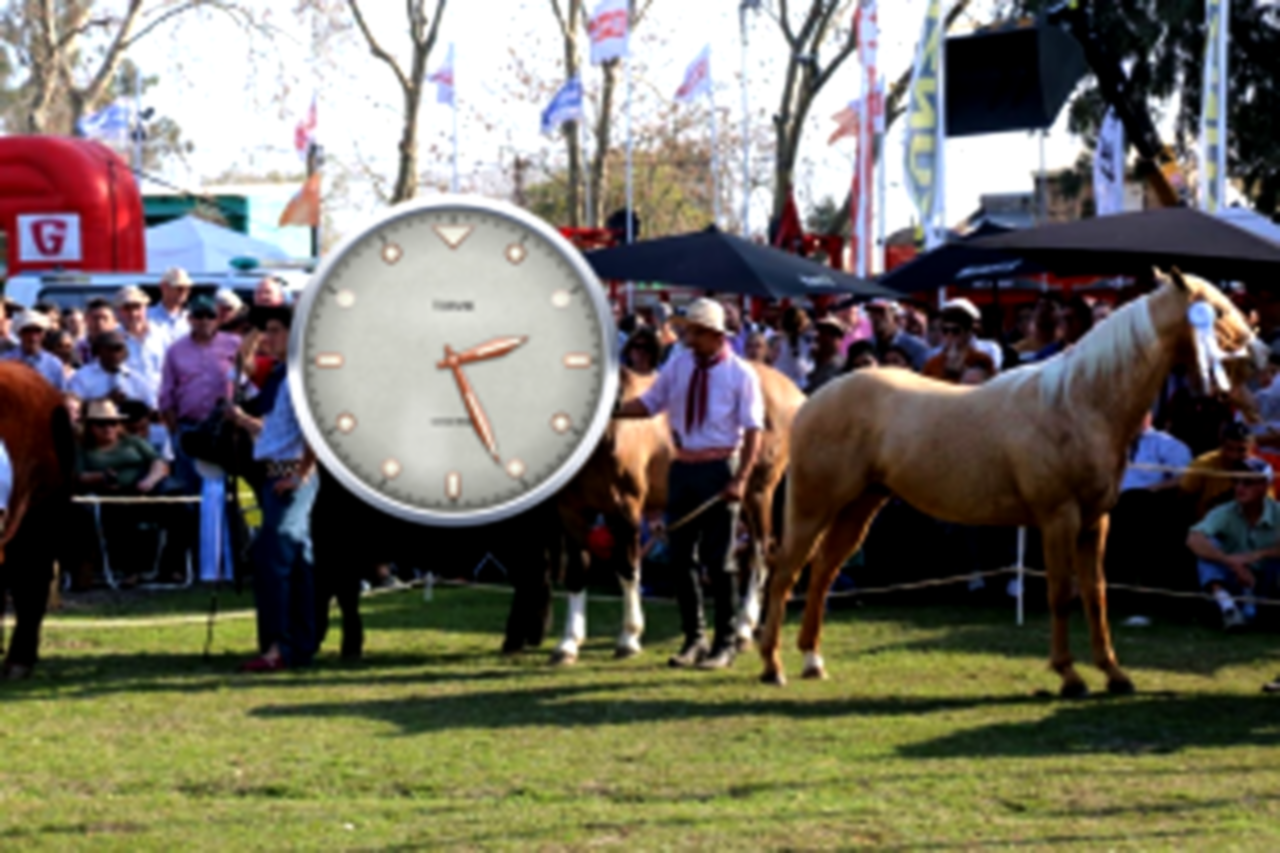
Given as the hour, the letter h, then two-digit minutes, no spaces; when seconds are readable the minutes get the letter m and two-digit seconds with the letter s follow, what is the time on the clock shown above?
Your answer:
2h26
